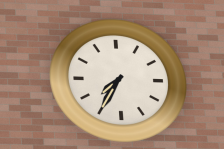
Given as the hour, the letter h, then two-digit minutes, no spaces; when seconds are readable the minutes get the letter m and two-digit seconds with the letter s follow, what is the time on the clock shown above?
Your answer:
7h35
